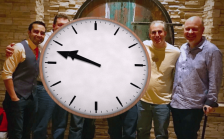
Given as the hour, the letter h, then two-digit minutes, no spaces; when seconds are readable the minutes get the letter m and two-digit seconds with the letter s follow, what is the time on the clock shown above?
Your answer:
9h48
